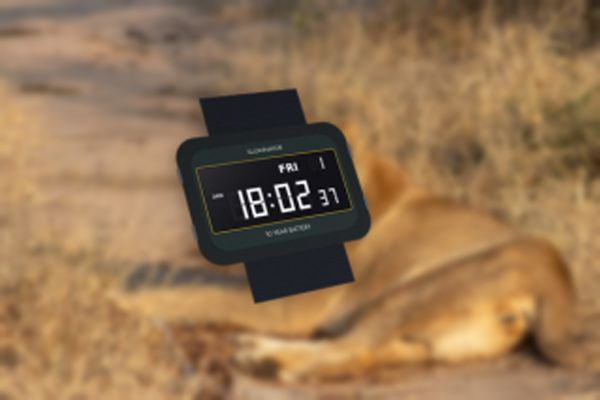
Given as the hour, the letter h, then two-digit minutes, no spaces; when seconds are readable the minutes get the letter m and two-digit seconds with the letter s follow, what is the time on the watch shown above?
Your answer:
18h02m37s
